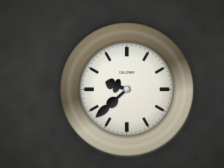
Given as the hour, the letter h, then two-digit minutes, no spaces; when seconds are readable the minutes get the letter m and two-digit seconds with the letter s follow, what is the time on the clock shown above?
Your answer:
9h38
